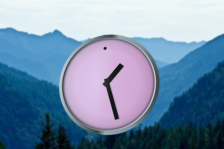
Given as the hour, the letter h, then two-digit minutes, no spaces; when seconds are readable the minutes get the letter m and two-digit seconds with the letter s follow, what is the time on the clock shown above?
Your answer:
1h28
